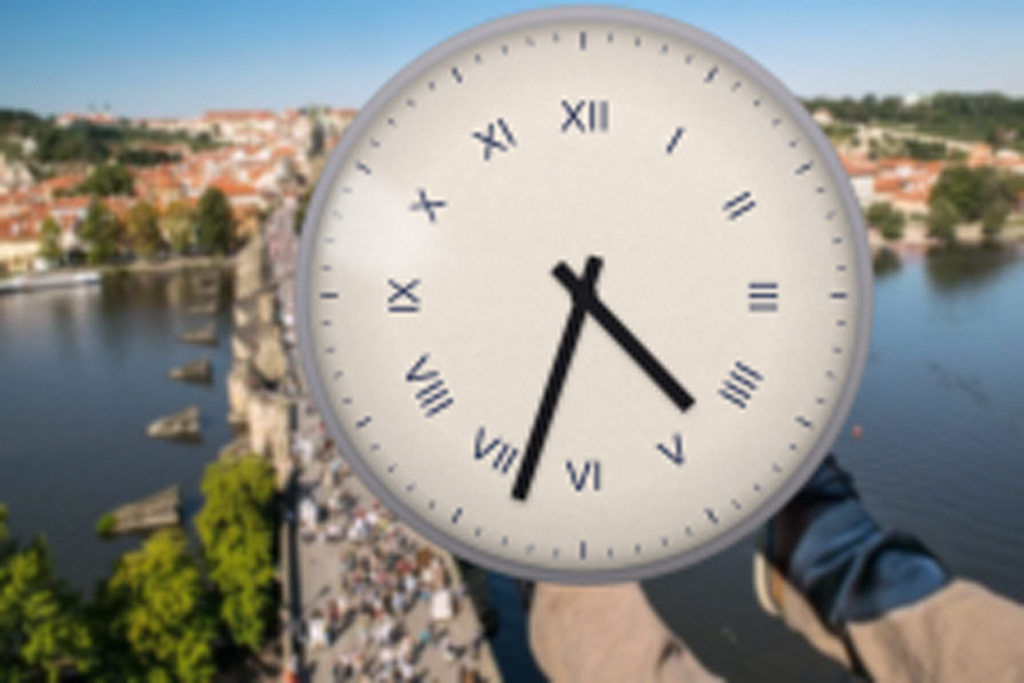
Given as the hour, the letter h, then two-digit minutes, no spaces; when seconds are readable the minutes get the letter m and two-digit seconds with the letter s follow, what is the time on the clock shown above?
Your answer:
4h33
